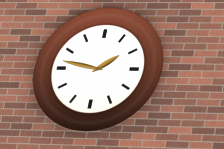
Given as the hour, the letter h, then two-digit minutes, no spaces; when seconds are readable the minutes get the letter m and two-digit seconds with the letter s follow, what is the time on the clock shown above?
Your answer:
1h47
